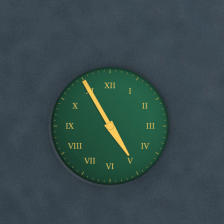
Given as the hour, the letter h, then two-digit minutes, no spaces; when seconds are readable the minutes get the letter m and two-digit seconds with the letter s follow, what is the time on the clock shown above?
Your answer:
4h55
